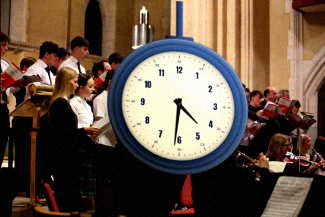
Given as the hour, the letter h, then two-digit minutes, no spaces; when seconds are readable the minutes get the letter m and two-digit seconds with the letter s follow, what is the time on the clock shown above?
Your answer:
4h31
